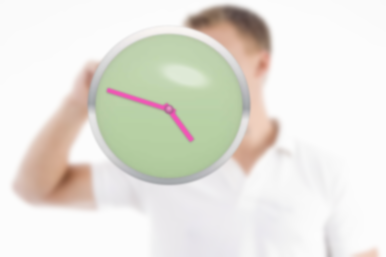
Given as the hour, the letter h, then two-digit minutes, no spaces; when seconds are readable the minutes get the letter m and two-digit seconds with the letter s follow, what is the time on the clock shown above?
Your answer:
4h48
